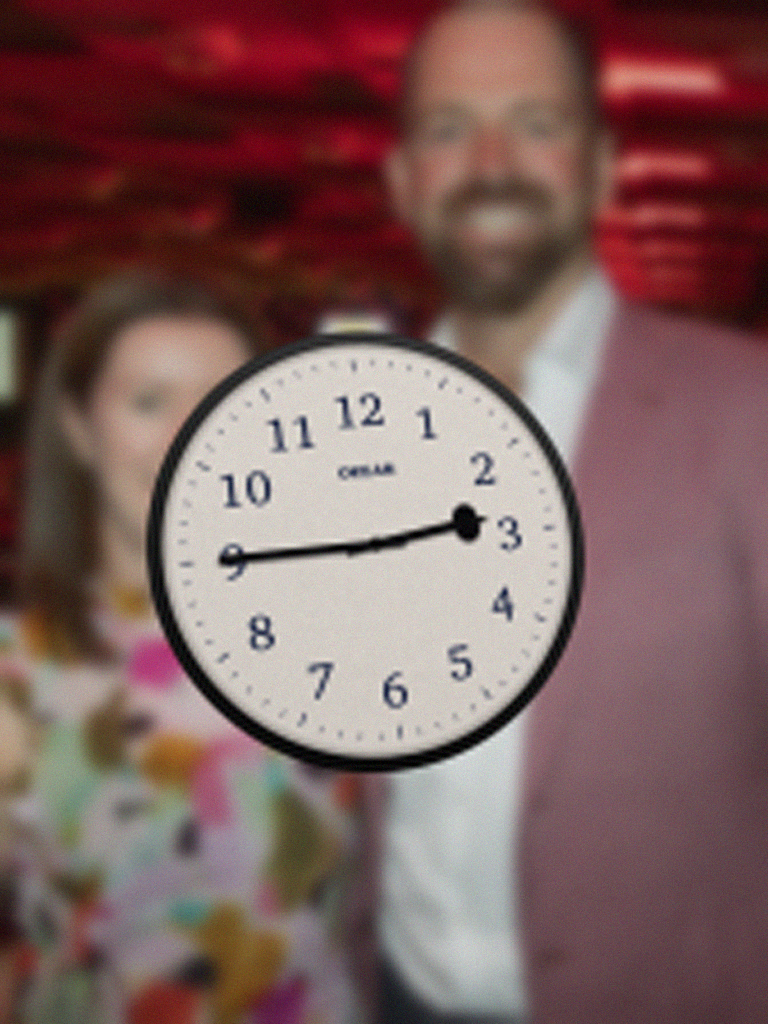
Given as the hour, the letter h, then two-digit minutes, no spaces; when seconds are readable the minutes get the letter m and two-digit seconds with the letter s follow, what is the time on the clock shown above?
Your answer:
2h45
